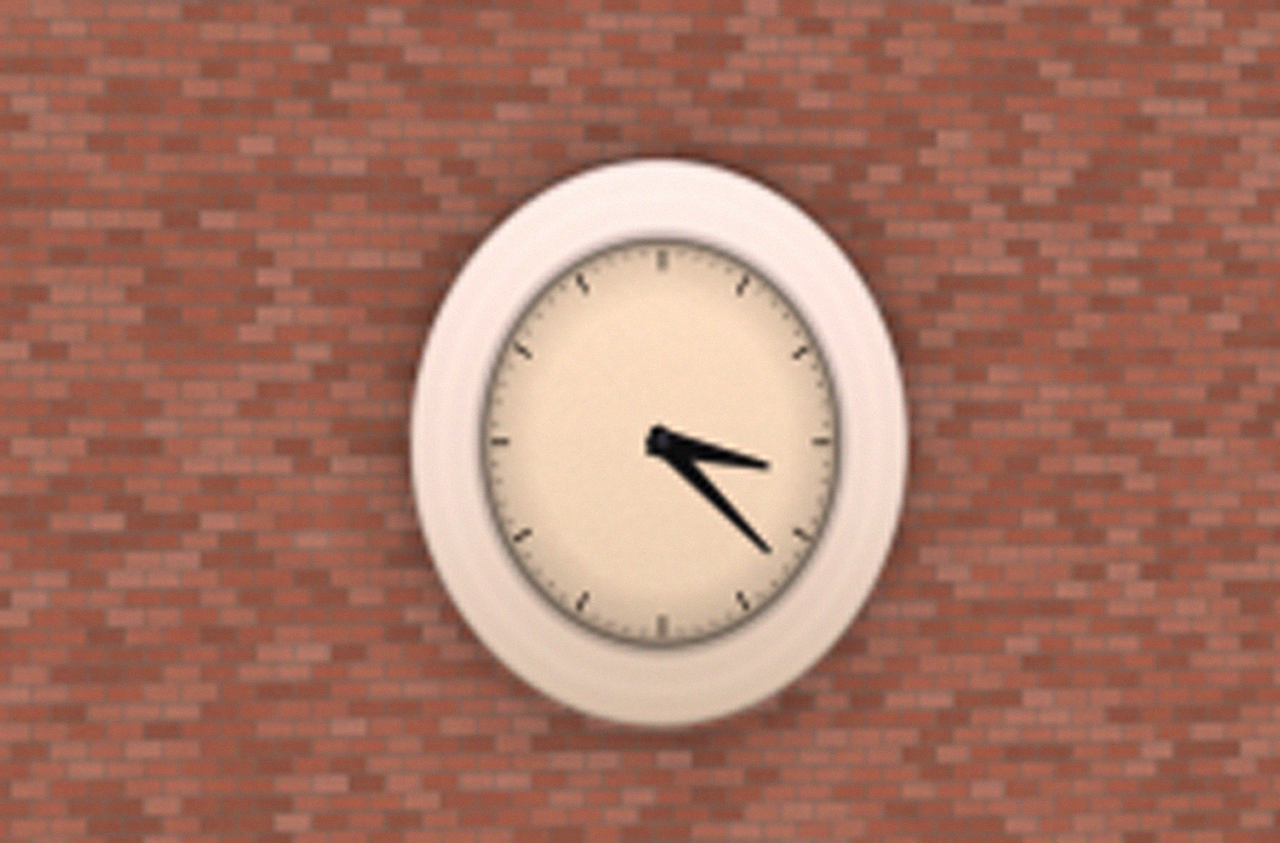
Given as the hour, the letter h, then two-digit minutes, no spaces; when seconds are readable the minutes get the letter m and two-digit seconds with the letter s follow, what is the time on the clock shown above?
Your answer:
3h22
